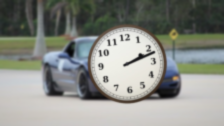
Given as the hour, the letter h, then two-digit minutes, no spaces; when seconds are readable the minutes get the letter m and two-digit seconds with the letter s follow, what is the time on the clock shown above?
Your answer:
2h12
